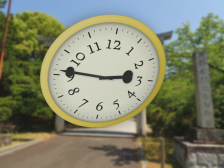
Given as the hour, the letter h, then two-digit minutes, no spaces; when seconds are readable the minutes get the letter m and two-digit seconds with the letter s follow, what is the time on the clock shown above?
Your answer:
2h46
